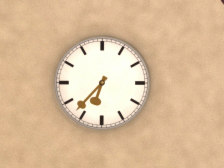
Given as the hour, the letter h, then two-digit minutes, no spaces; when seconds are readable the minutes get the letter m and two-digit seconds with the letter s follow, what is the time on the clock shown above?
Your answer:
6h37
